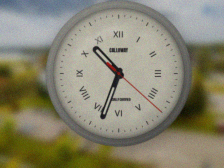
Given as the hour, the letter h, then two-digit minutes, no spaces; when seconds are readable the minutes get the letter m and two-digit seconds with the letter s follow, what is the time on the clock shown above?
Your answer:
10h33m22s
